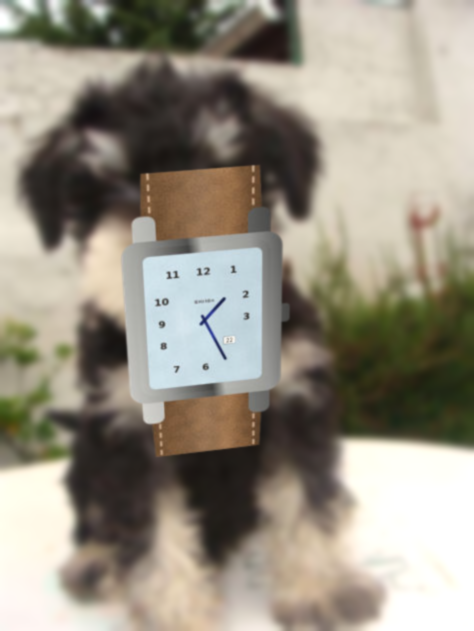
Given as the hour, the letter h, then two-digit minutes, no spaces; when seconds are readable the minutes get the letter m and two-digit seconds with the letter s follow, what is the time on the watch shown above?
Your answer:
1h26
